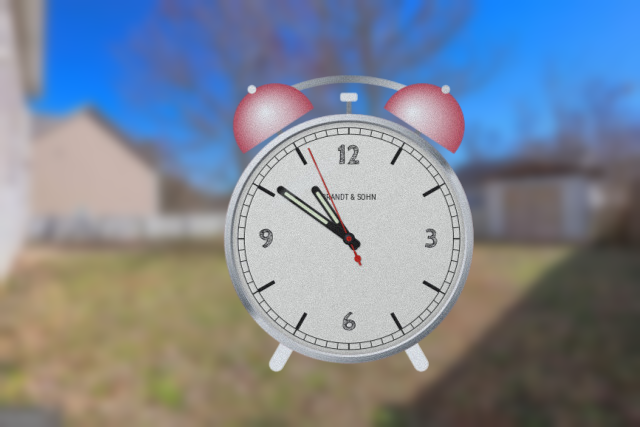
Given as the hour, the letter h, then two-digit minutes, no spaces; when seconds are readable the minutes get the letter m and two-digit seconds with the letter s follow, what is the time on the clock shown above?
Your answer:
10h50m56s
